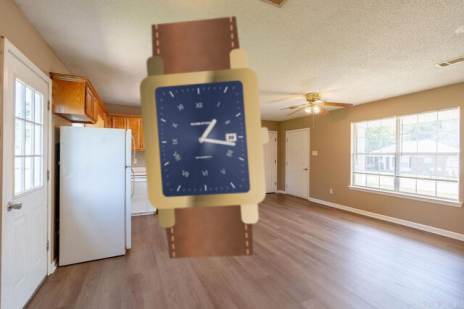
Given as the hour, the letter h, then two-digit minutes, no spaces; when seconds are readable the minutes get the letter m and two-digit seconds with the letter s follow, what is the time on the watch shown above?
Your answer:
1h17
